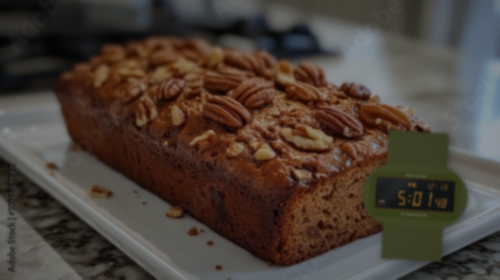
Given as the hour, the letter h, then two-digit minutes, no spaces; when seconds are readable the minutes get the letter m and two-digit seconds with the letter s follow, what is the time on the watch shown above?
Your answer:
5h01
